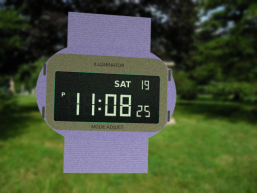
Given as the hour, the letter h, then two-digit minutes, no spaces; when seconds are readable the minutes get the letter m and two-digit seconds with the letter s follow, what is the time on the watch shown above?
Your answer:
11h08m25s
